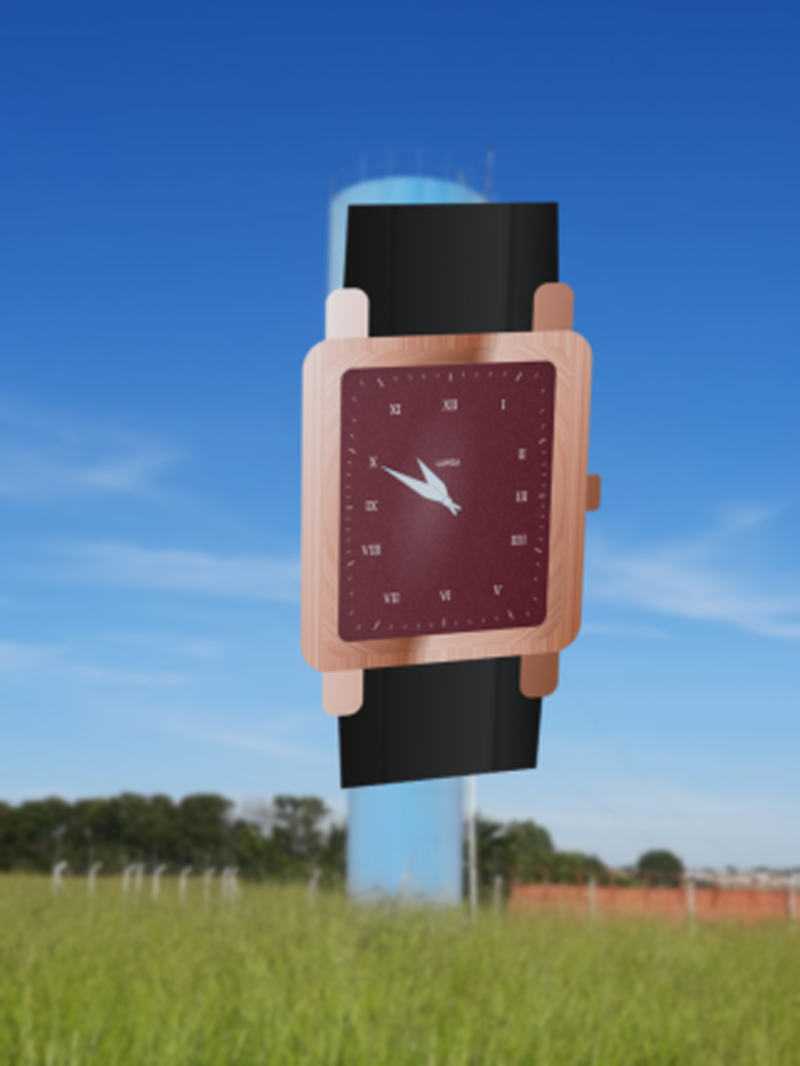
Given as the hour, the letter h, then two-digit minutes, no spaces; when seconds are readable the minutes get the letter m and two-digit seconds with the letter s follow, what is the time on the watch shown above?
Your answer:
10h50
